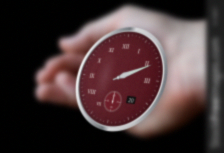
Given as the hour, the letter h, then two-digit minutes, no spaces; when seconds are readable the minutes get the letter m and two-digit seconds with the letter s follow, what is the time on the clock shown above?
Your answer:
2h11
